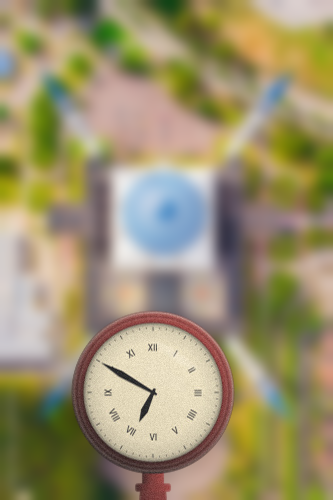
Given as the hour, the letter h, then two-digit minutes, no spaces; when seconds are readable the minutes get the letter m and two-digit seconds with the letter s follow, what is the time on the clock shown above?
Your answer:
6h50
